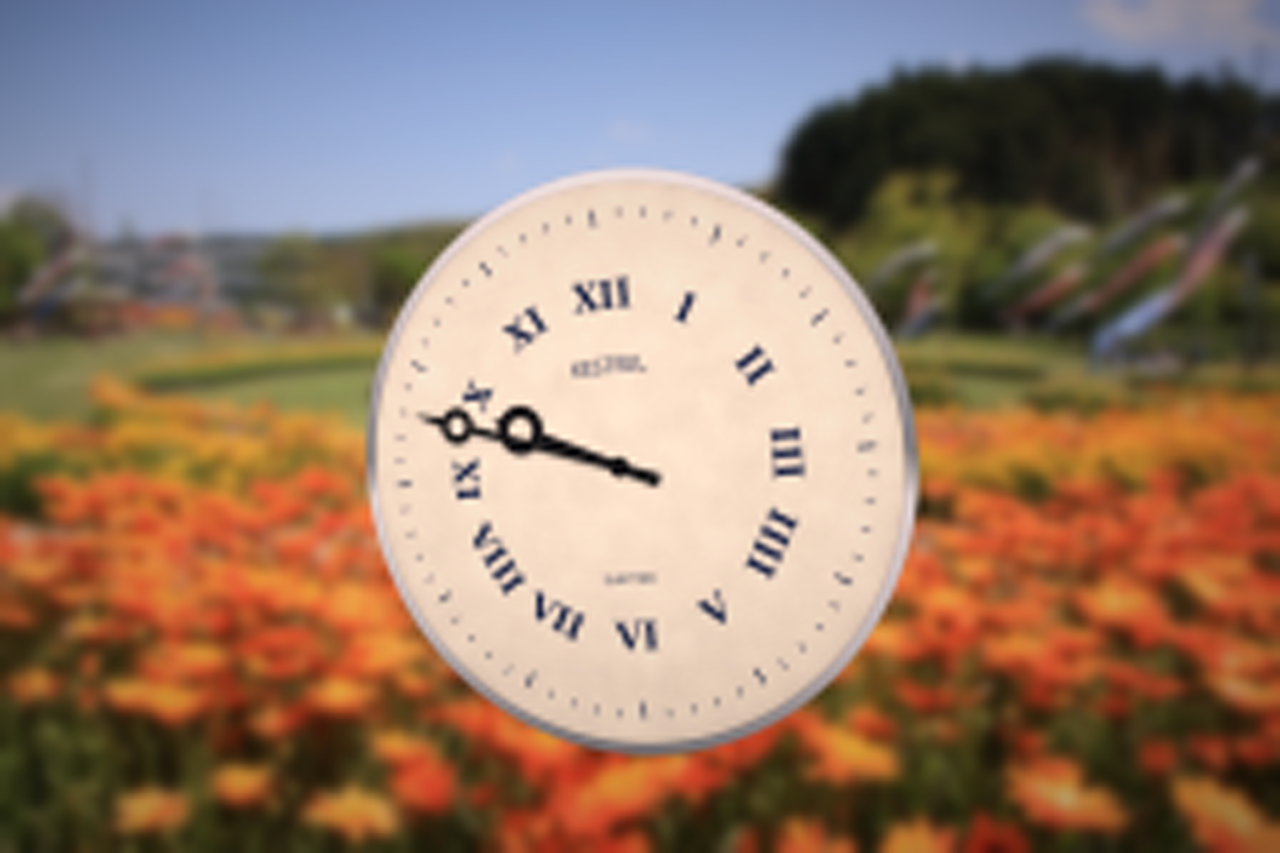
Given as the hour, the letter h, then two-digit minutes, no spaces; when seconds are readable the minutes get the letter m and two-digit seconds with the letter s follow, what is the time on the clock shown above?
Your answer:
9h48
